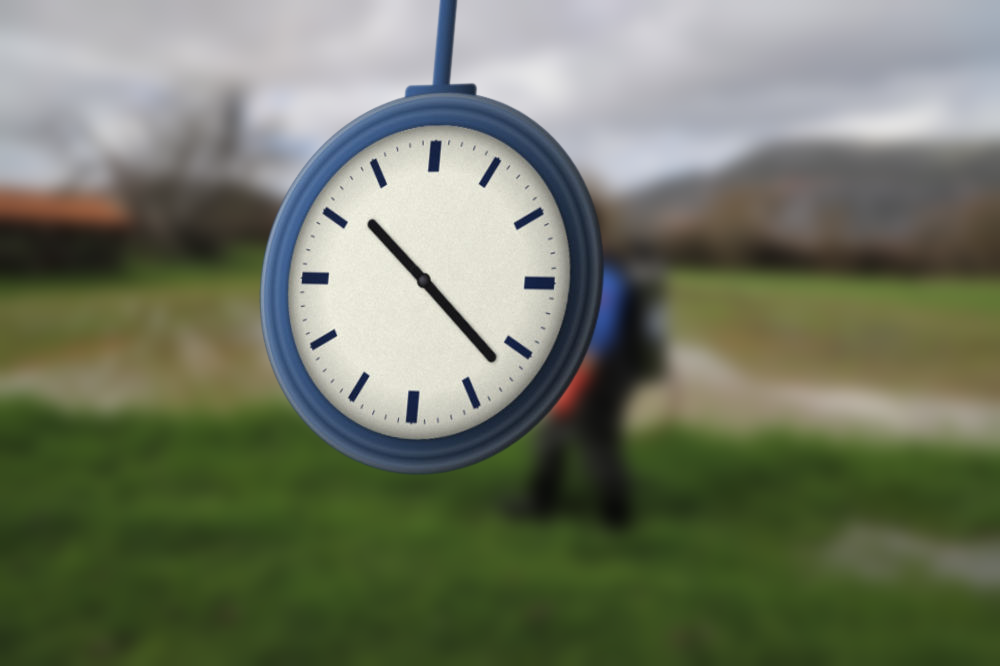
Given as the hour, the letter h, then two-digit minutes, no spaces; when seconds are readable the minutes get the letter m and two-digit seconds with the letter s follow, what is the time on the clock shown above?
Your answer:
10h22
